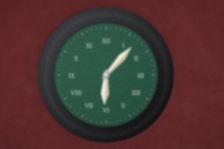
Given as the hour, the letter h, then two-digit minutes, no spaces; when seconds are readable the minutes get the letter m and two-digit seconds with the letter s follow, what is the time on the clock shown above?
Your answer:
6h07
